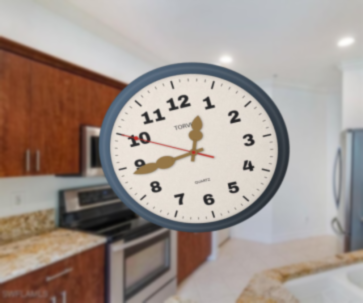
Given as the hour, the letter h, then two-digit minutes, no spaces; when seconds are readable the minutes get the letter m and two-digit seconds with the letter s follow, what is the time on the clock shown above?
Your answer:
12h43m50s
